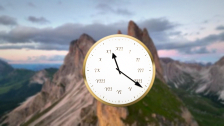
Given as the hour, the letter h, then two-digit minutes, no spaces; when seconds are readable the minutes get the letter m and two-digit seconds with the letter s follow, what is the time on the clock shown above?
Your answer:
11h21
